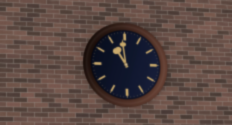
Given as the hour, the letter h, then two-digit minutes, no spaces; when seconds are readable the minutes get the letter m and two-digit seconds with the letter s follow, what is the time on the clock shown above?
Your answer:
10h59
